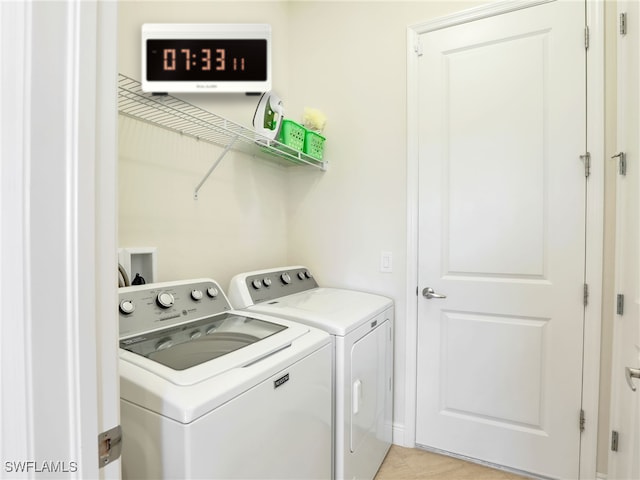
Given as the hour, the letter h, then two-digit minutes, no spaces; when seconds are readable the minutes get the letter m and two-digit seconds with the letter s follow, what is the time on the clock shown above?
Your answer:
7h33m11s
